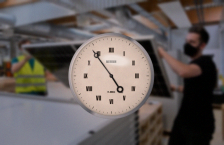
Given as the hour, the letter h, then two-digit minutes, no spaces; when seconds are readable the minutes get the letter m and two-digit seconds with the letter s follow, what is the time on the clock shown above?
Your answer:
4h54
